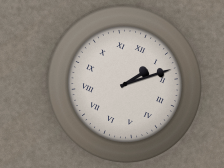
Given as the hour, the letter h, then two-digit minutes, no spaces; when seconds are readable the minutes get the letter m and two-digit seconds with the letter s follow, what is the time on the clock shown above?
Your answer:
1h08
